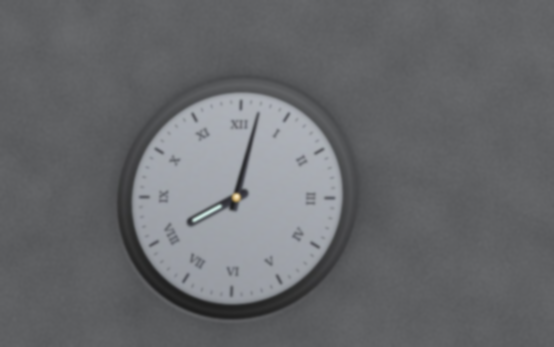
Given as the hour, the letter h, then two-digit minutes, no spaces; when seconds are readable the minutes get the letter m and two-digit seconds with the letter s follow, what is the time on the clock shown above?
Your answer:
8h02
